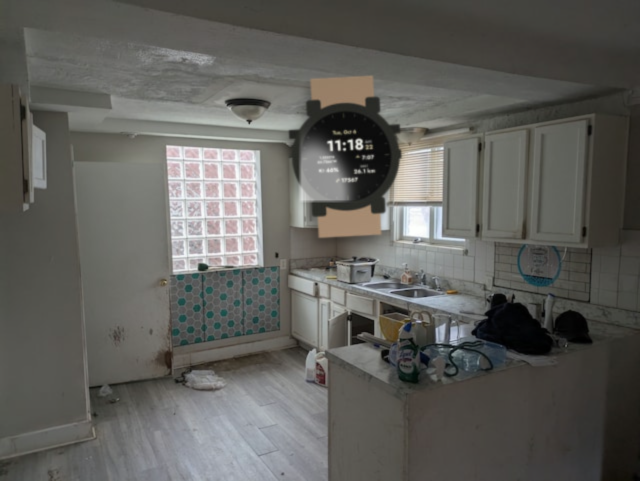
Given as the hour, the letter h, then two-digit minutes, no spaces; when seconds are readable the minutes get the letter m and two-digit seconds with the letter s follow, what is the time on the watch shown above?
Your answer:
11h18
